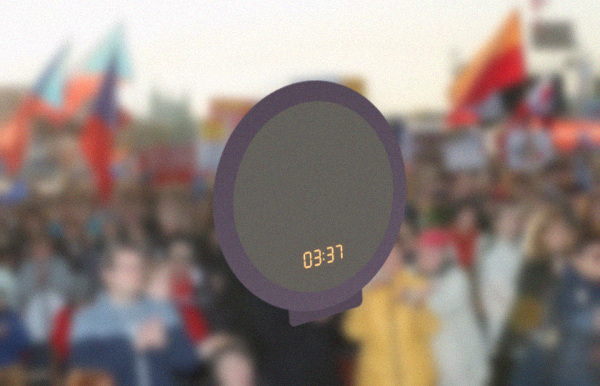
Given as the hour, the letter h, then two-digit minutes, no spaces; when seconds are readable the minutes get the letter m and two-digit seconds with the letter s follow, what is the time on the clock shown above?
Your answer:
3h37
